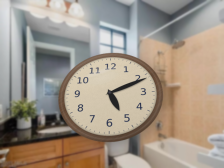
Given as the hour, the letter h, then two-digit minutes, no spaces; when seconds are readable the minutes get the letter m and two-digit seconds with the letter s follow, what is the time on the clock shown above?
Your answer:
5h11
